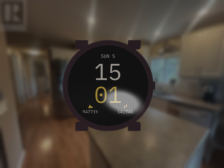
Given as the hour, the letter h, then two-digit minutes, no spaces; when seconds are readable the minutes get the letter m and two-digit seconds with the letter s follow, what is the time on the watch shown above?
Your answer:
15h01
